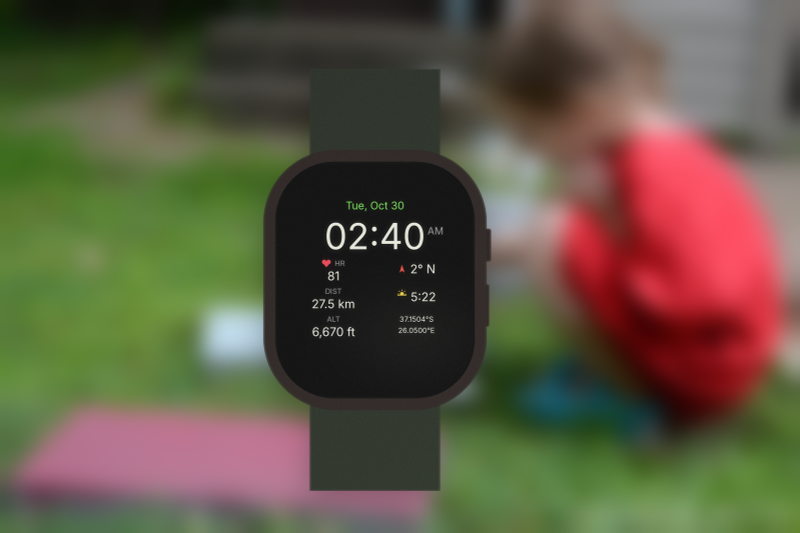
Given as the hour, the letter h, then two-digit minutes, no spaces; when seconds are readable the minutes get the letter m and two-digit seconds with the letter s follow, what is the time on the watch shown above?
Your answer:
2h40
